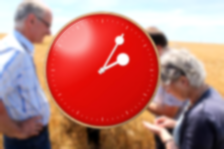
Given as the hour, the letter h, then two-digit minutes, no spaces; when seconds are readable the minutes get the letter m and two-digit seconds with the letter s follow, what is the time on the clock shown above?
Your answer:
2h05
